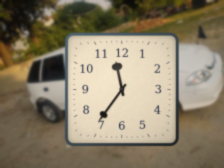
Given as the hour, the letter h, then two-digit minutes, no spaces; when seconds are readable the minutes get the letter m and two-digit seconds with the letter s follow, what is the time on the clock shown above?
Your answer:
11h36
